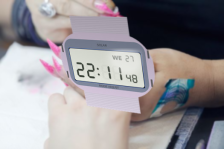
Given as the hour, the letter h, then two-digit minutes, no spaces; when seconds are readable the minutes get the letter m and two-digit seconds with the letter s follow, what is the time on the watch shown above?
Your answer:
22h11m48s
